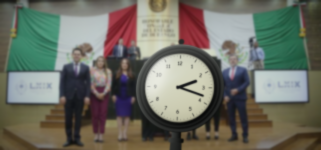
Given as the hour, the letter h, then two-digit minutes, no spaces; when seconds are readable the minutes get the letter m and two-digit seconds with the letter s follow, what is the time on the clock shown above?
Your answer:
2h18
